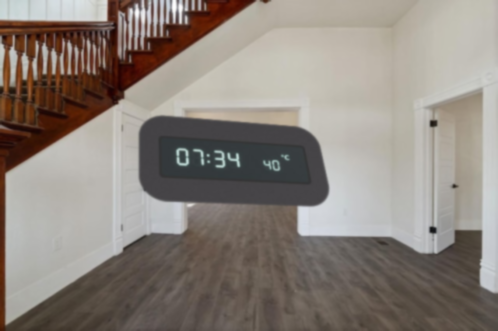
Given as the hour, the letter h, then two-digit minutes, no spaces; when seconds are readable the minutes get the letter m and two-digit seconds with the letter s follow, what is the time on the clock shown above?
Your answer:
7h34
